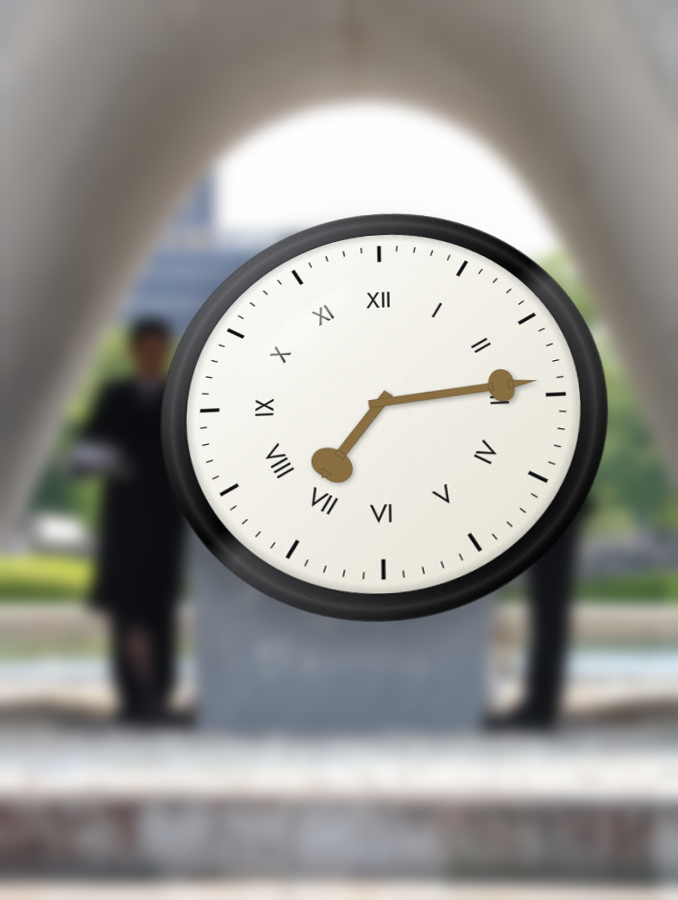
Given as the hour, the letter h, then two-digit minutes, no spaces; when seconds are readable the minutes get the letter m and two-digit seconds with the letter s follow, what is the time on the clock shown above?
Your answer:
7h14
